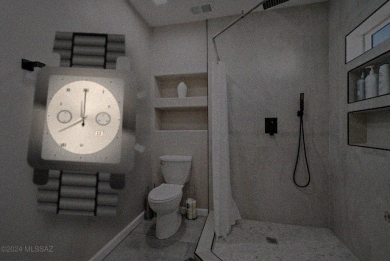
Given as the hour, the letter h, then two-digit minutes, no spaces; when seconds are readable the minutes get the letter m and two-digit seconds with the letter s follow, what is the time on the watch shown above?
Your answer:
11h39
